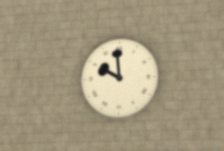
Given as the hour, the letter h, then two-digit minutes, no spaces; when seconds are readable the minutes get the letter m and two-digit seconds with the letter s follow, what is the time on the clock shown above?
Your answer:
9h59
